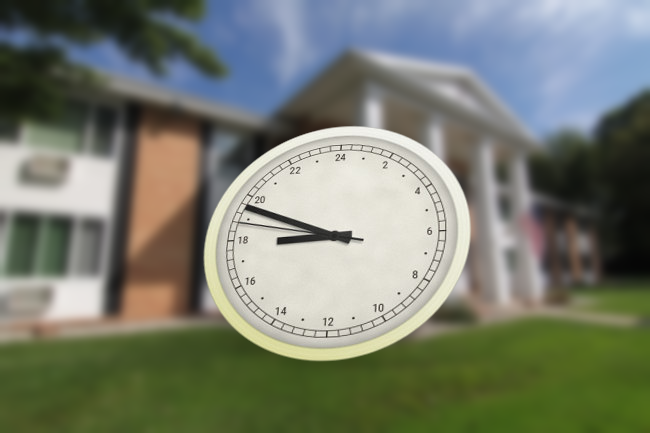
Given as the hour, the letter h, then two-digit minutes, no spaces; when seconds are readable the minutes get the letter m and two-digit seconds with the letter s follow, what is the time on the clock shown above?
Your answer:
17h48m47s
